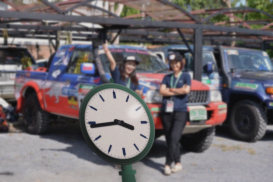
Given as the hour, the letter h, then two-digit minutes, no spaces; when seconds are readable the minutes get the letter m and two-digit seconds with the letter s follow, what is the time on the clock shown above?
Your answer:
3h44
